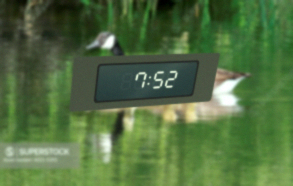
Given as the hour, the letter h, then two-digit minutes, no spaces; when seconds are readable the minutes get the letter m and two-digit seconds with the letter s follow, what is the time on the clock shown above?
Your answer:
7h52
